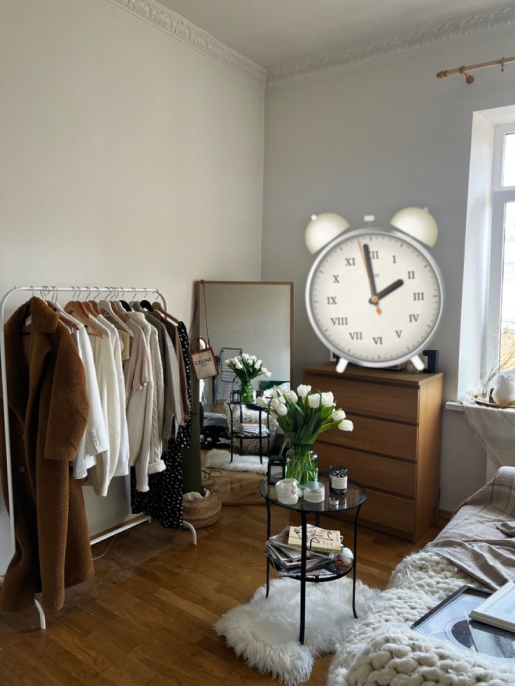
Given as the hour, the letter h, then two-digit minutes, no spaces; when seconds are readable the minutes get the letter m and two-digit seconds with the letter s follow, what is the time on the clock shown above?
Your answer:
1h58m58s
